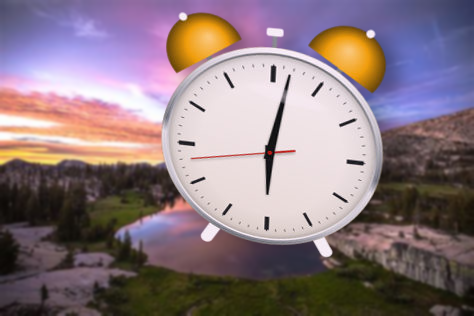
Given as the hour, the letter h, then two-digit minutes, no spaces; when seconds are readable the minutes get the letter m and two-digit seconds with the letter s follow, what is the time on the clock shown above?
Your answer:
6h01m43s
